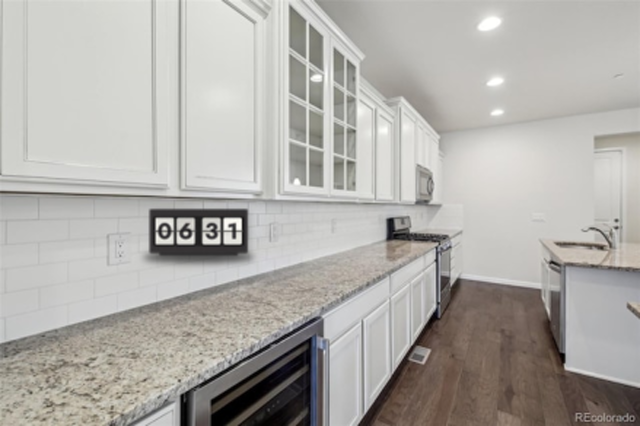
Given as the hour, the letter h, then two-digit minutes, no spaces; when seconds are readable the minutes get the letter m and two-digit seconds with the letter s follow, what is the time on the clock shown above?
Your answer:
6h31
